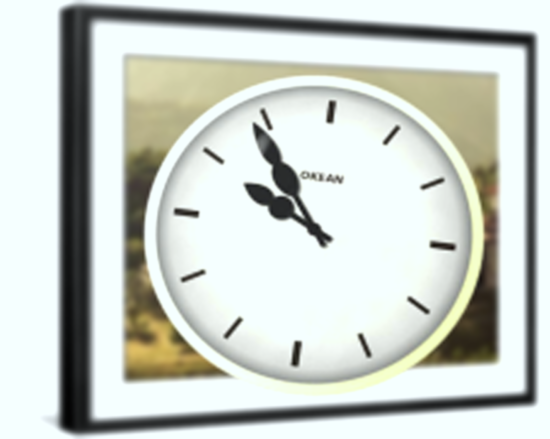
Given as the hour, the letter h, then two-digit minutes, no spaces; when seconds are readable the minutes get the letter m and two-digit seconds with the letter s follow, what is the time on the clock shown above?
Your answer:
9h54
